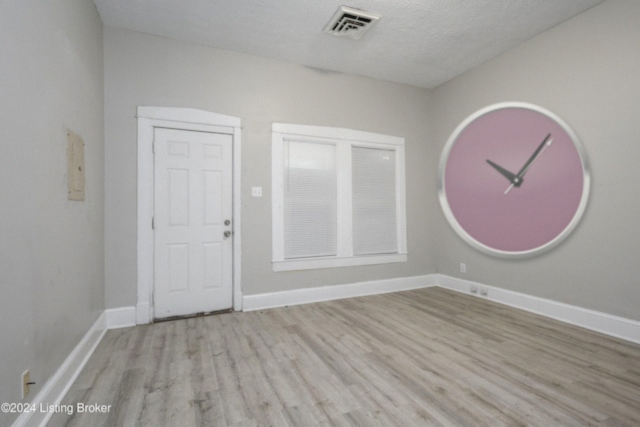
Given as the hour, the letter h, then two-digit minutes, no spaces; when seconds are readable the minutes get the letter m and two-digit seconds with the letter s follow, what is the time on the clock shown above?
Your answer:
10h06m07s
